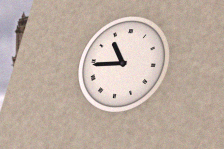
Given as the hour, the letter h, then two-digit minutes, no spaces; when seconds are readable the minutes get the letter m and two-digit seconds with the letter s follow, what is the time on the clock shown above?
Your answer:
10h44
